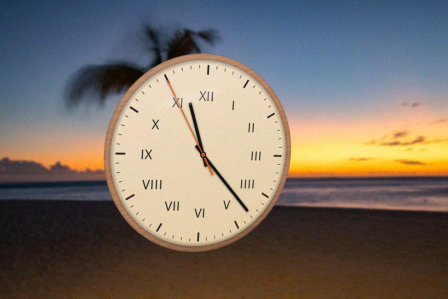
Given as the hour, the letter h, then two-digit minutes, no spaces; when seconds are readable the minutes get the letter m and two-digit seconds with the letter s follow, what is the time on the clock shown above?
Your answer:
11h22m55s
